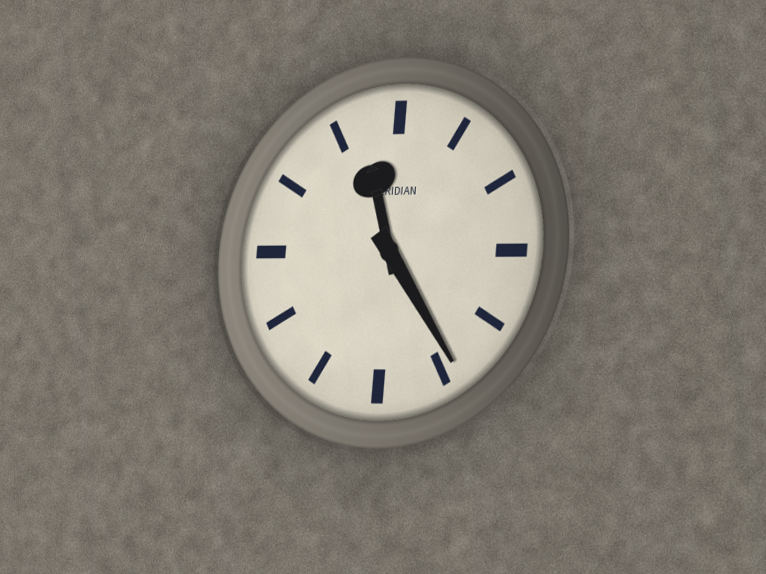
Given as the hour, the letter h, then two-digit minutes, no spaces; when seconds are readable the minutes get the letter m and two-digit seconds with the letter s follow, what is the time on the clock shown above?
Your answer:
11h24
